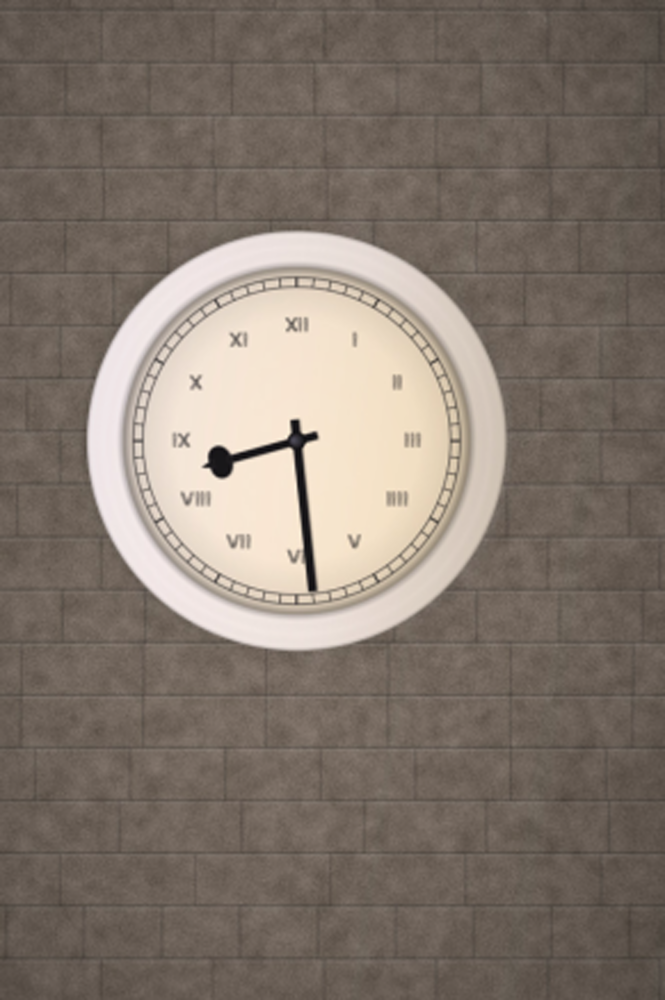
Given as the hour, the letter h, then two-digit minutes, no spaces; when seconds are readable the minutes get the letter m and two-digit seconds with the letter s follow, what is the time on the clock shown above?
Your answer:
8h29
